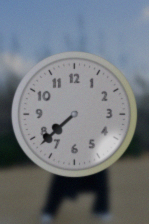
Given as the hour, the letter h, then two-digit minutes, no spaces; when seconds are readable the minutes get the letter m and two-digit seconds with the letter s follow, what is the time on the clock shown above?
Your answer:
7h38
